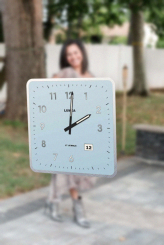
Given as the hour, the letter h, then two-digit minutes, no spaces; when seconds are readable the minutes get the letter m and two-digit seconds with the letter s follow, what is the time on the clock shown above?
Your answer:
2h01
